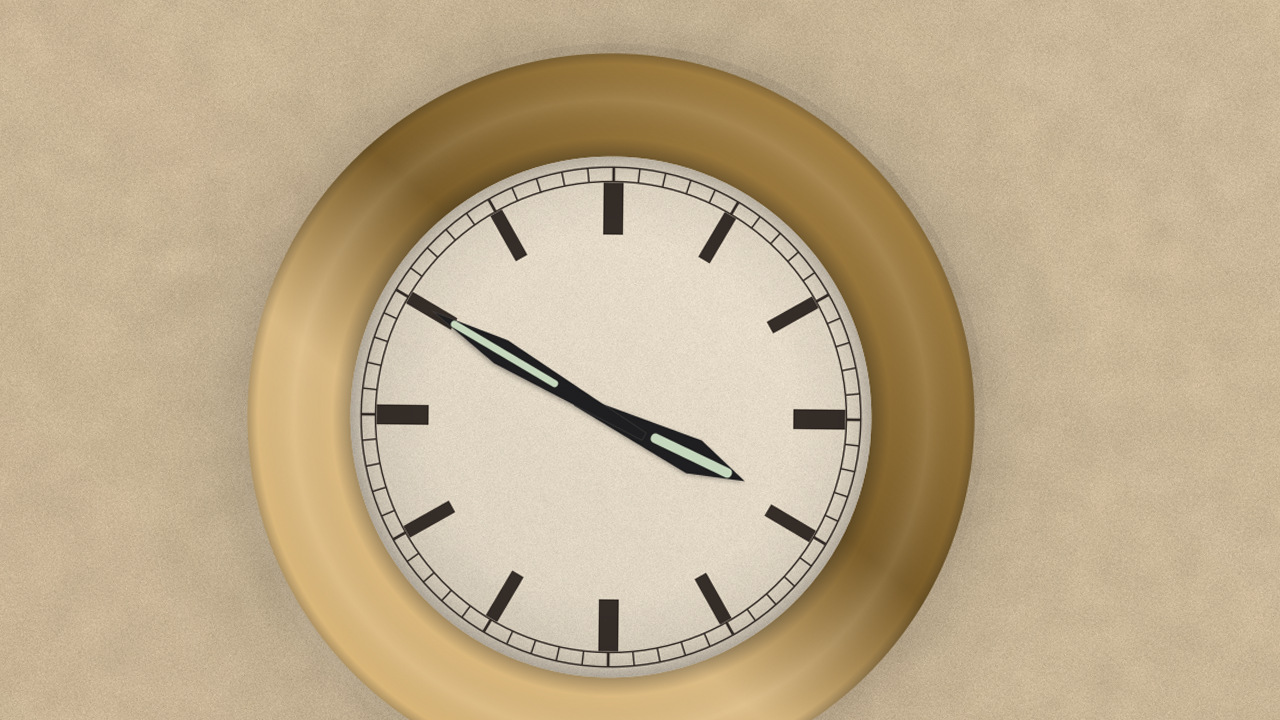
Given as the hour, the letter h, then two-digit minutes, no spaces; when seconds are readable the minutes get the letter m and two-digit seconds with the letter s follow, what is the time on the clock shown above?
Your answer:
3h50
